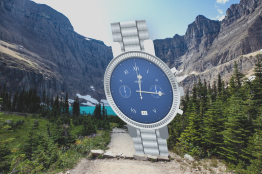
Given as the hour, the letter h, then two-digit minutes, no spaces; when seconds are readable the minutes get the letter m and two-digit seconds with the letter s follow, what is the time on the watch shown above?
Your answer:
12h16
